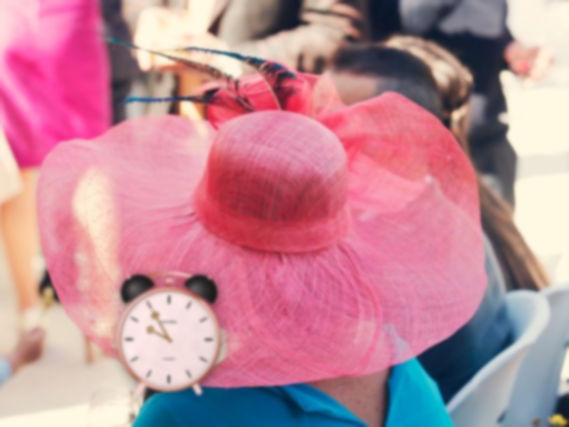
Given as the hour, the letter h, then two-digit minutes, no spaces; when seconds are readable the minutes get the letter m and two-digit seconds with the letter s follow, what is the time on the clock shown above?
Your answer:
9h55
